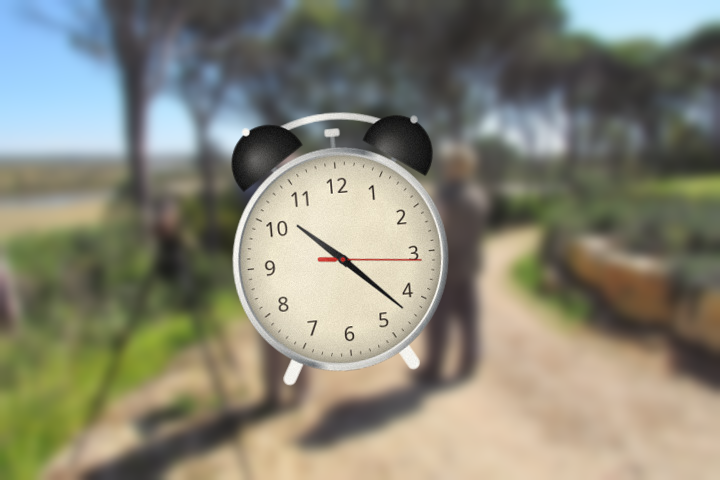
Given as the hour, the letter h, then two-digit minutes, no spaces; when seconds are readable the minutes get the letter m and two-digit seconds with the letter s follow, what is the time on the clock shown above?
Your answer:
10h22m16s
